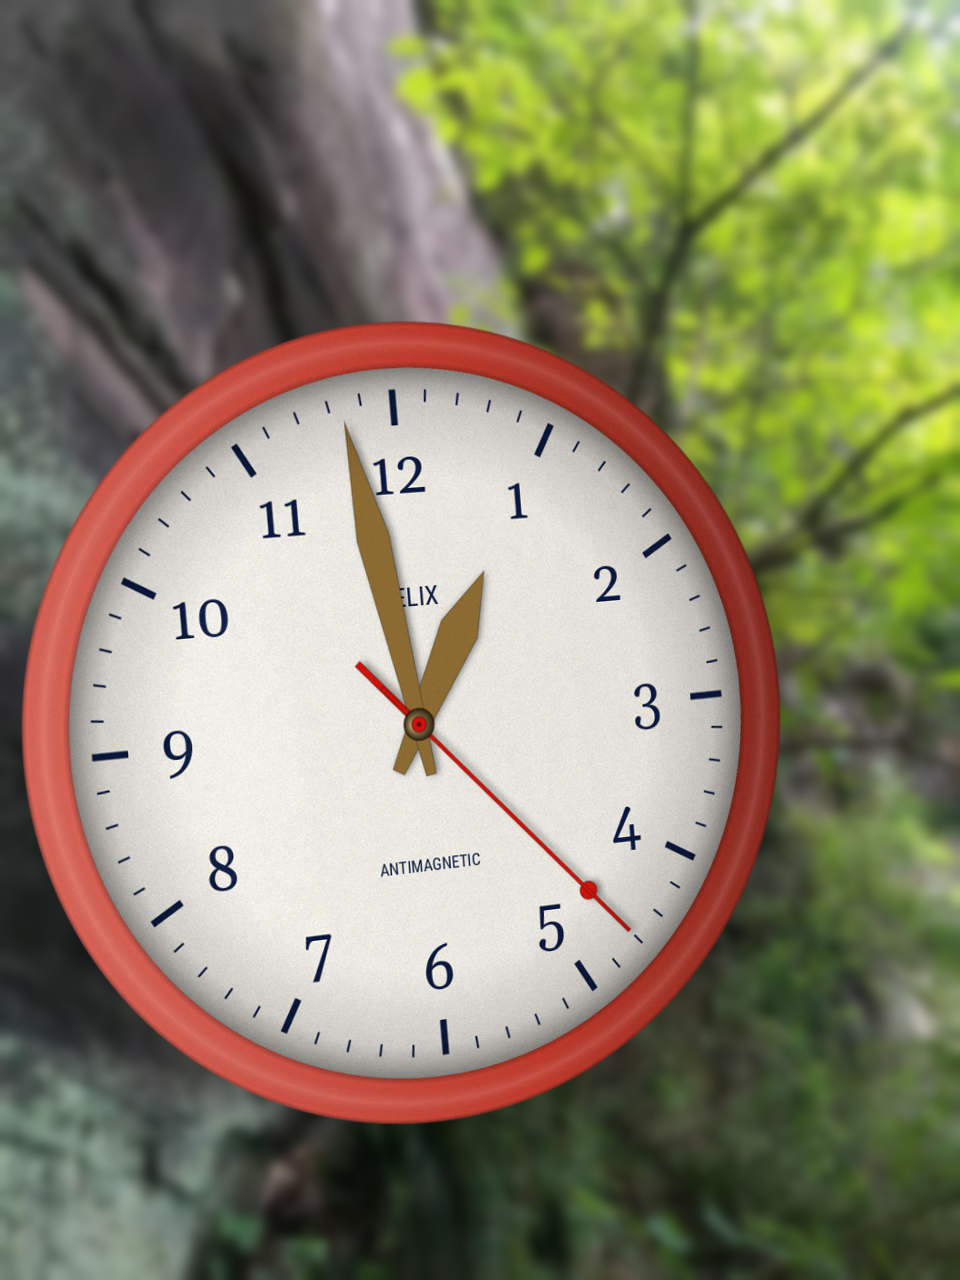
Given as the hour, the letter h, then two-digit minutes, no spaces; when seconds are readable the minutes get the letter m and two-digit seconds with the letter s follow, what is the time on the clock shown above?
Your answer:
12h58m23s
